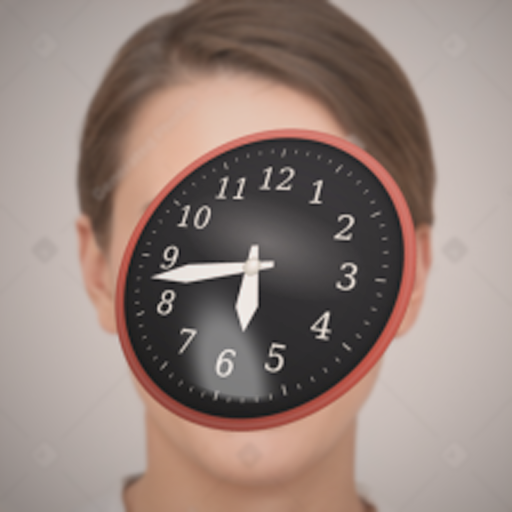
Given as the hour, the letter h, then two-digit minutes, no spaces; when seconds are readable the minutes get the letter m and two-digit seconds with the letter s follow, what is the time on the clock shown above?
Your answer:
5h43
